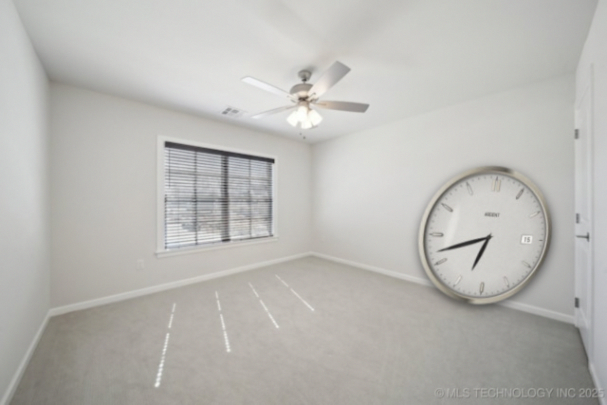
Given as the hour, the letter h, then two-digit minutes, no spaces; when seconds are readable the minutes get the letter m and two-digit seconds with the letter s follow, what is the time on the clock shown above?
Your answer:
6h42
